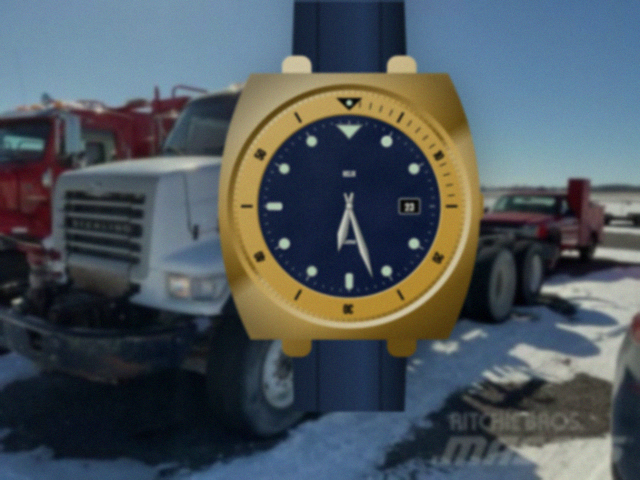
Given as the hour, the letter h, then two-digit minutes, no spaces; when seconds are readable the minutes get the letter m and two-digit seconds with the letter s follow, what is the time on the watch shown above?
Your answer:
6h27
